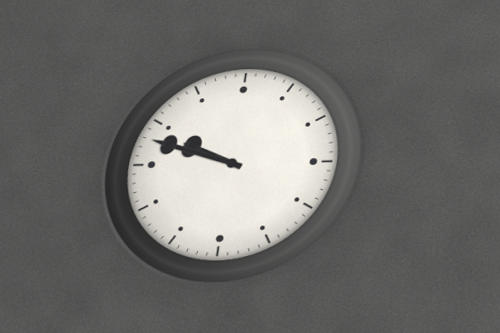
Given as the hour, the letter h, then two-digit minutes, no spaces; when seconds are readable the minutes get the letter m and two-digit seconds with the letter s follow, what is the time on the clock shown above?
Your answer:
9h48
